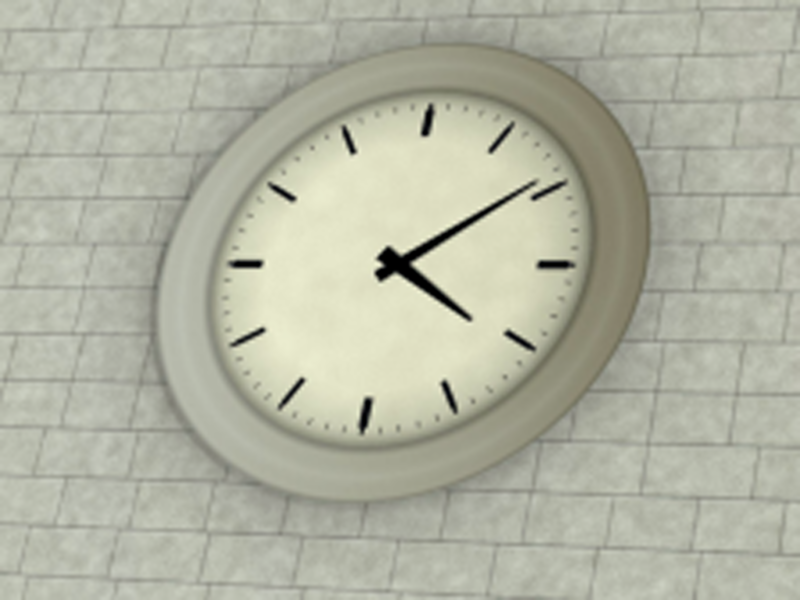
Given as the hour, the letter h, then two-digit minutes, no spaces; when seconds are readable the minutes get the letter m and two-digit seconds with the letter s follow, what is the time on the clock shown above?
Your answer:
4h09
